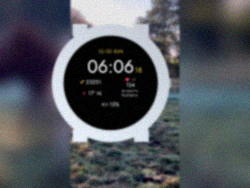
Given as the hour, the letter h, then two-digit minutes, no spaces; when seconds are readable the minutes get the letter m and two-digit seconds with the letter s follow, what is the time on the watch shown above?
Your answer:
6h06
